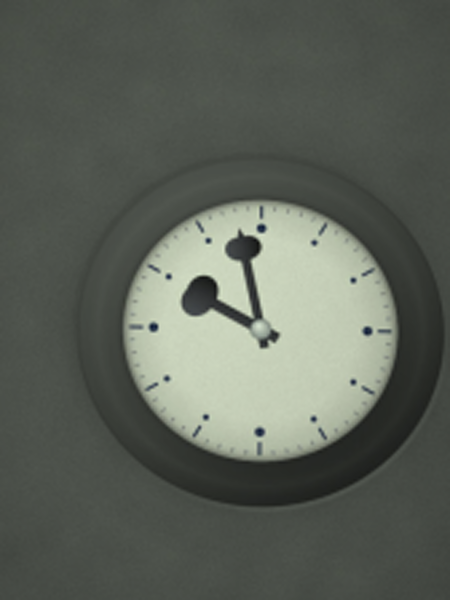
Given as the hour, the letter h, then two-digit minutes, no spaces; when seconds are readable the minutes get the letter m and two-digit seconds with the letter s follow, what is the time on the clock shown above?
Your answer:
9h58
